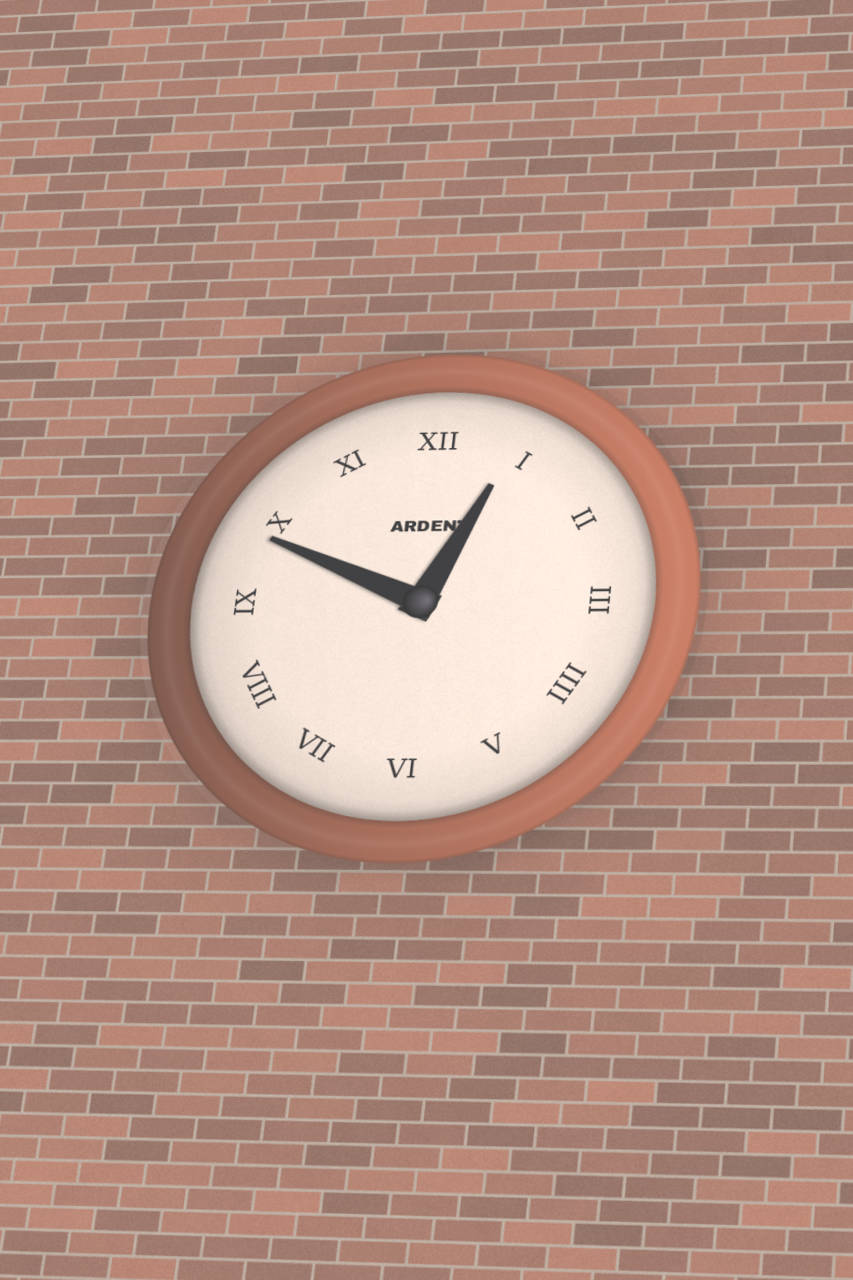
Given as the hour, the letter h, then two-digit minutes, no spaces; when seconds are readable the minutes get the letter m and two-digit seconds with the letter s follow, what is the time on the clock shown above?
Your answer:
12h49
